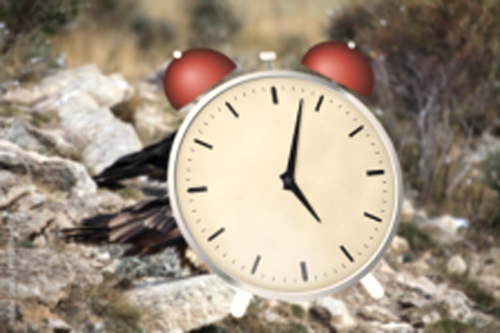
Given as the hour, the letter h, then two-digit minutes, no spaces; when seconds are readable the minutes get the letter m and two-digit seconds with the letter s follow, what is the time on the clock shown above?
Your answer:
5h03
